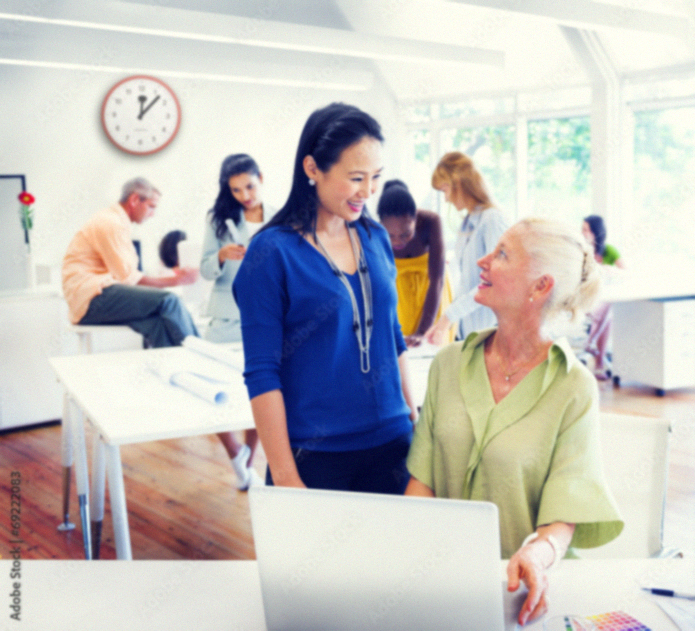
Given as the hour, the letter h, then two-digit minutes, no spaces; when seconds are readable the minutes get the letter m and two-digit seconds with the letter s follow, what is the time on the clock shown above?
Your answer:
12h07
